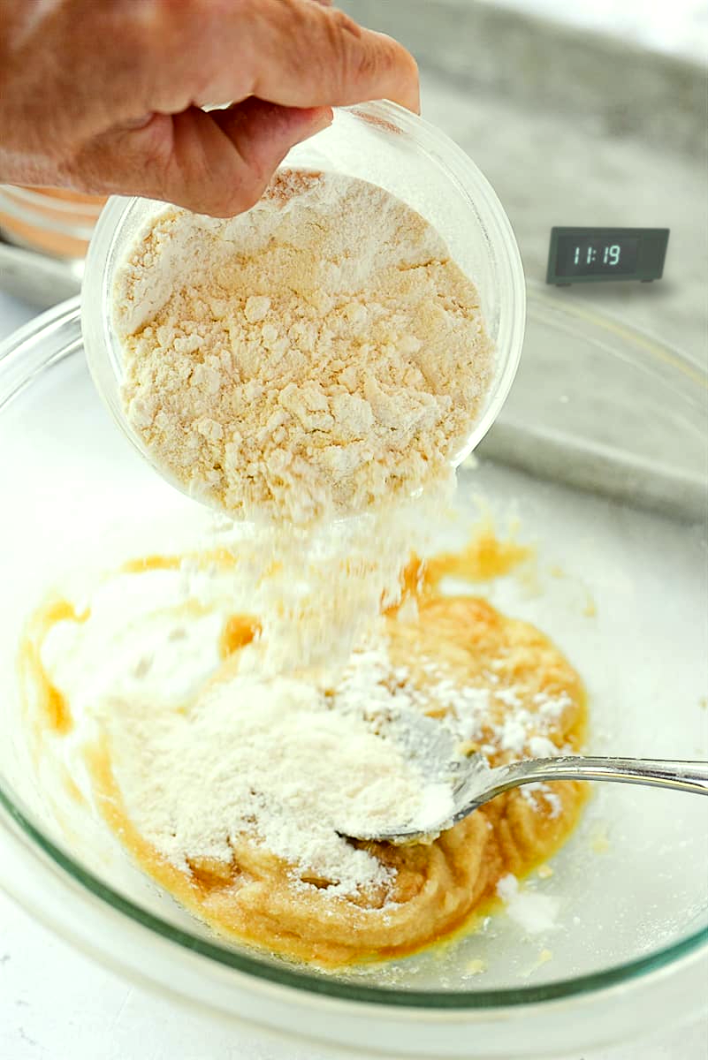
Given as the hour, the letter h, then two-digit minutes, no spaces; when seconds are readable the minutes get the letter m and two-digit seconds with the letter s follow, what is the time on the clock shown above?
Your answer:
11h19
